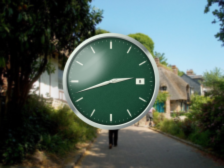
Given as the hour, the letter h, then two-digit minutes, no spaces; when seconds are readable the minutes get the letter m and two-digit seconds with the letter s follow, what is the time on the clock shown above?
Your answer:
2h42
